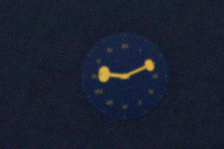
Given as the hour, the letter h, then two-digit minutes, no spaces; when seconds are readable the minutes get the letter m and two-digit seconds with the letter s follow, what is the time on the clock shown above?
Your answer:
9h11
